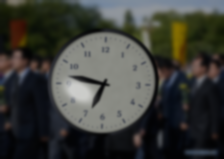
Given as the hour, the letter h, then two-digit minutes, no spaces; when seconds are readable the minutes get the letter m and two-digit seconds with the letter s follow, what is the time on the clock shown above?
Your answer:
6h47
